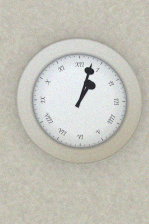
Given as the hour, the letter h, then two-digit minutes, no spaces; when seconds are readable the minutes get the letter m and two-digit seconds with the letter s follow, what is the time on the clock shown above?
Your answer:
1h03
